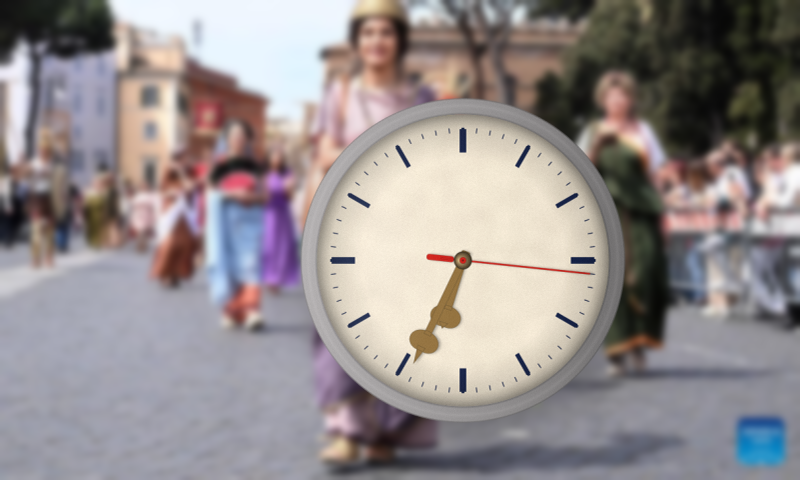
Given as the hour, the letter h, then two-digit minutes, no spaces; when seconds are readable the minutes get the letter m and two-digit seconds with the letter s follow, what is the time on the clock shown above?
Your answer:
6h34m16s
